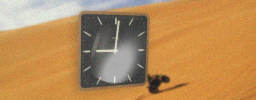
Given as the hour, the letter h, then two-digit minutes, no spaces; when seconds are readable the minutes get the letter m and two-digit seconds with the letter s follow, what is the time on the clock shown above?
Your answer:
9h01
